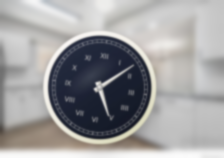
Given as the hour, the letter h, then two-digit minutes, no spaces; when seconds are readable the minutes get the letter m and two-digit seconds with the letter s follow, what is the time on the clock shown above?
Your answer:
5h08
